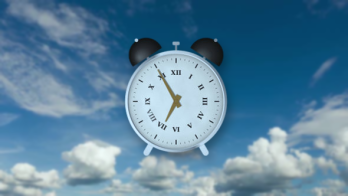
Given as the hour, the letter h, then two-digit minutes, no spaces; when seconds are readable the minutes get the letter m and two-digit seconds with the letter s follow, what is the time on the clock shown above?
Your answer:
6h55
